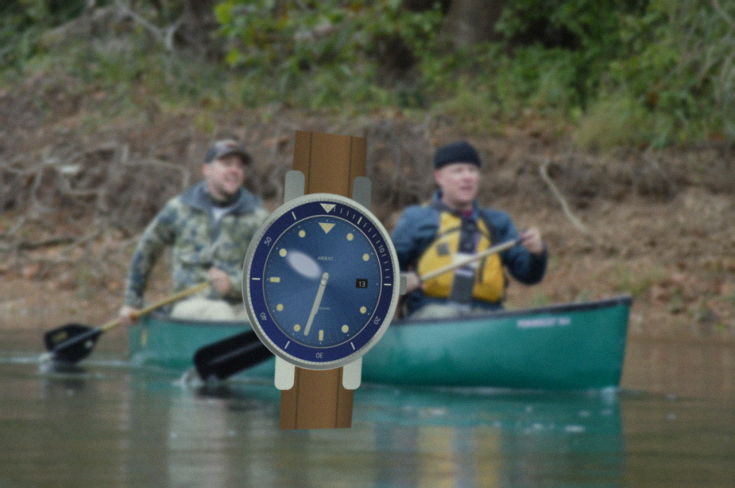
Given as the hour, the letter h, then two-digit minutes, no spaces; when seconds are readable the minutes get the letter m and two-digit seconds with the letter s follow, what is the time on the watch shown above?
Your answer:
6h33
